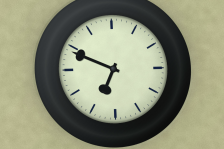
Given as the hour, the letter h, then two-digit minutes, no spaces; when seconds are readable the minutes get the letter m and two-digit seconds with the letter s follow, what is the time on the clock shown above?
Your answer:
6h49
